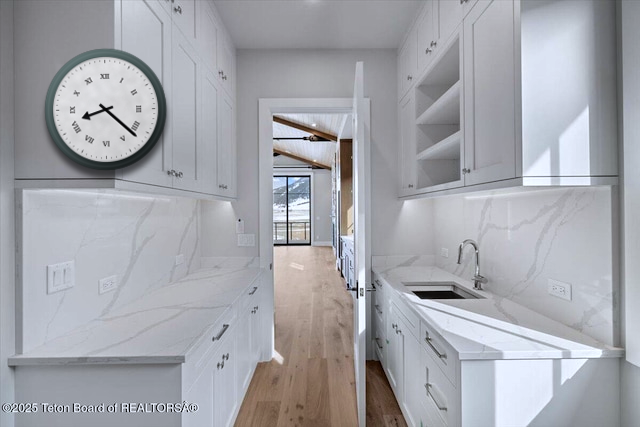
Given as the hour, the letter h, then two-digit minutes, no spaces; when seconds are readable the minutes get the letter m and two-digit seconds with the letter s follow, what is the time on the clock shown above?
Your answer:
8h22
